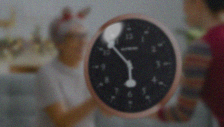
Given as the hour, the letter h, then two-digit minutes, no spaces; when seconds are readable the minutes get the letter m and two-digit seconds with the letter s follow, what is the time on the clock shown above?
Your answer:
5h53
